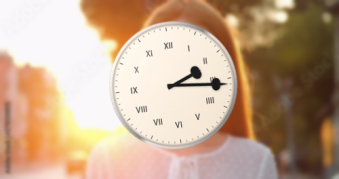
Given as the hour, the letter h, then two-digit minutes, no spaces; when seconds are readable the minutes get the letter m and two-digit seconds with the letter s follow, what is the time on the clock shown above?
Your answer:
2h16
